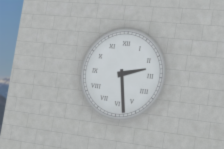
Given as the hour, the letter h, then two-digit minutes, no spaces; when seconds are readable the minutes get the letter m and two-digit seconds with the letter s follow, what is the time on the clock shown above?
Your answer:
2h28
